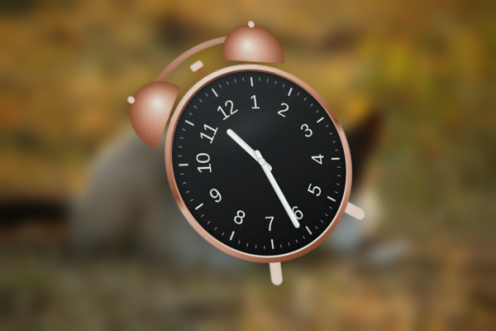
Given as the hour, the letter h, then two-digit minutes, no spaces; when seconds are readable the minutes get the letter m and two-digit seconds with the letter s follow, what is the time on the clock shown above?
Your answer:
11h31
